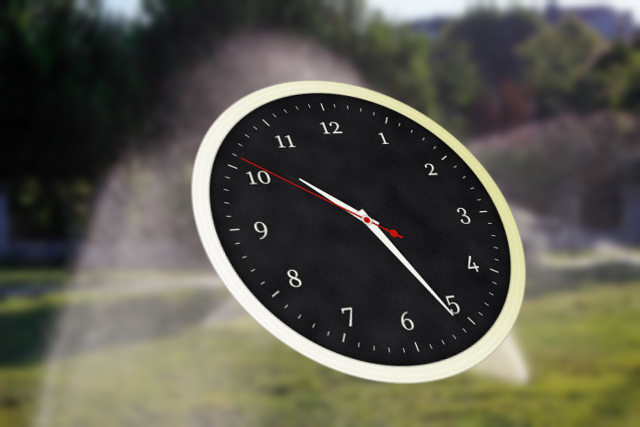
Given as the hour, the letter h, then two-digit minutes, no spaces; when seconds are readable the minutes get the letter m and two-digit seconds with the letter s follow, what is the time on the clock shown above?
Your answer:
10h25m51s
